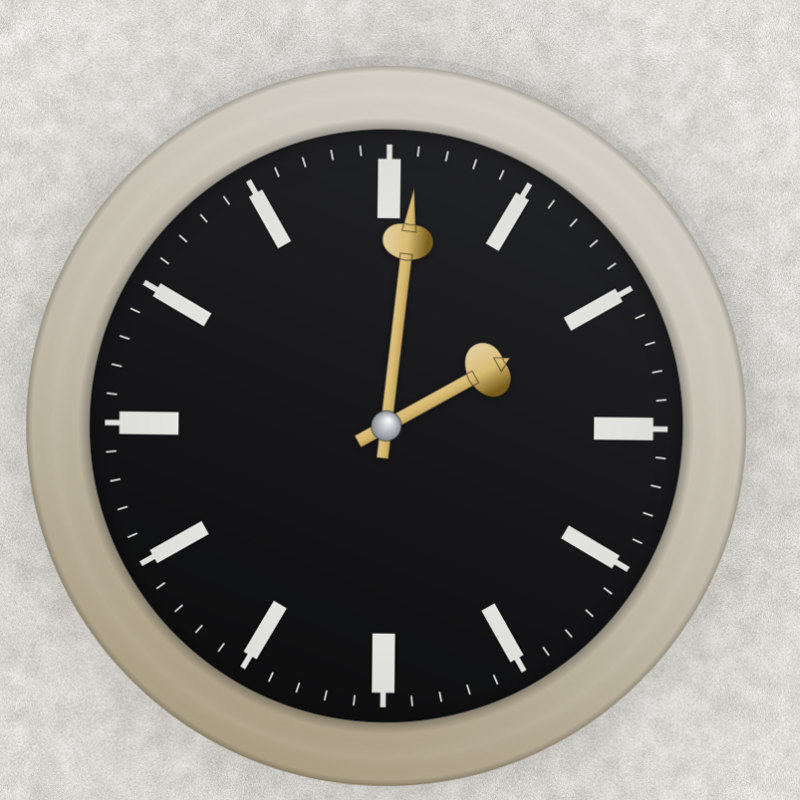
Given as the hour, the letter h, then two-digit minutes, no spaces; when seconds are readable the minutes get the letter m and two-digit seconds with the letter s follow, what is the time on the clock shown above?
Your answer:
2h01
